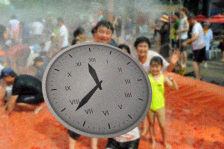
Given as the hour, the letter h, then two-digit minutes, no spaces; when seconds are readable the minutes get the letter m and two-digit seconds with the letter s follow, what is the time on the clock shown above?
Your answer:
11h38
